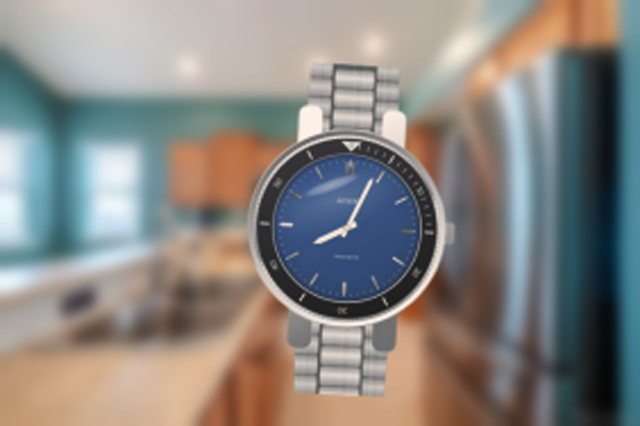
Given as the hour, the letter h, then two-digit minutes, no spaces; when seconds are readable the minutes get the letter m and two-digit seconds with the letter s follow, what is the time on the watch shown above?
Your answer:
8h04
